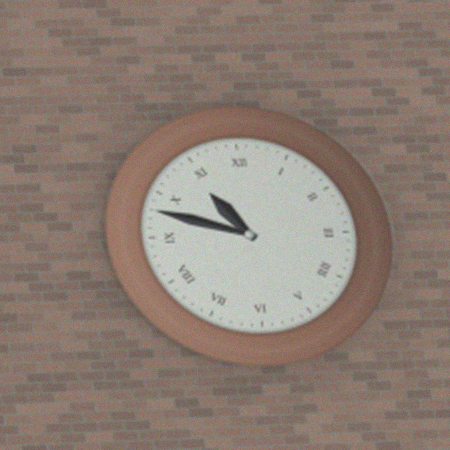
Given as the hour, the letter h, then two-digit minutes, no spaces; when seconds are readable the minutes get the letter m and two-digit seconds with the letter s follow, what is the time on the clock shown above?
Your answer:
10h48
